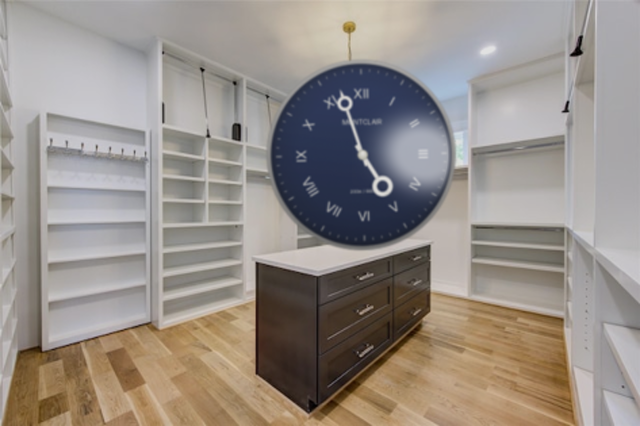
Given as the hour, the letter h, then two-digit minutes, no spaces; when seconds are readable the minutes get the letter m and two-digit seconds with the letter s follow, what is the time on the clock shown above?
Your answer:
4h57
